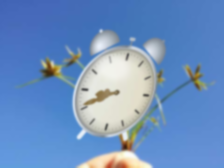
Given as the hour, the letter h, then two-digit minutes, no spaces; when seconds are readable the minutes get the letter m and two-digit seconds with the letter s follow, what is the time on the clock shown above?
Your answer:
8h41
